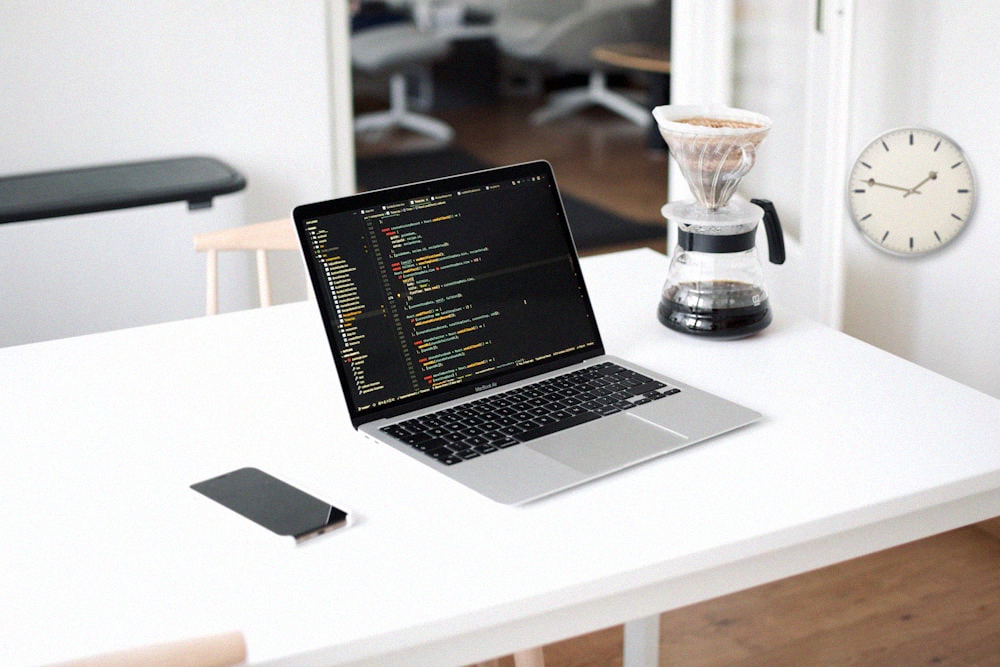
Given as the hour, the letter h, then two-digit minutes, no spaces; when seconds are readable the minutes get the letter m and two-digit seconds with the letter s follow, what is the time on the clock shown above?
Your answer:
1h47
